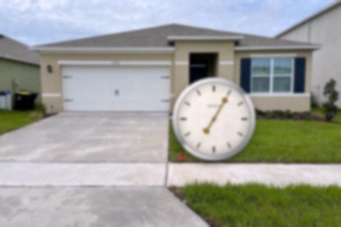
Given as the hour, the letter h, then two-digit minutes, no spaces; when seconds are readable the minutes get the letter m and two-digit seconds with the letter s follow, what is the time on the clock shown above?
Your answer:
7h05
